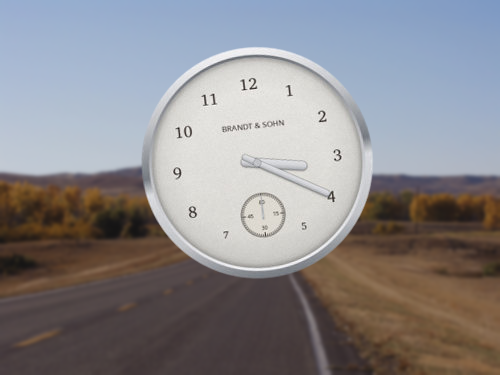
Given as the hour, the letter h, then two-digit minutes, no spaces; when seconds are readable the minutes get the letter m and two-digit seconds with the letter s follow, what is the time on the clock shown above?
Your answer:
3h20
